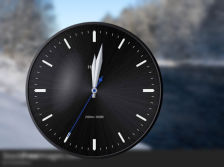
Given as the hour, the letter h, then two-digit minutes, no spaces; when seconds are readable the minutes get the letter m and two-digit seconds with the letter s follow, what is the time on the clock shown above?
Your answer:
12h01m35s
